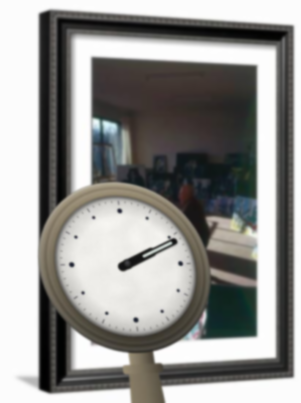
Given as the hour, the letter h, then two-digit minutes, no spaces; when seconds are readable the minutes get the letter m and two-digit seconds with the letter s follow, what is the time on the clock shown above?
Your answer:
2h11
